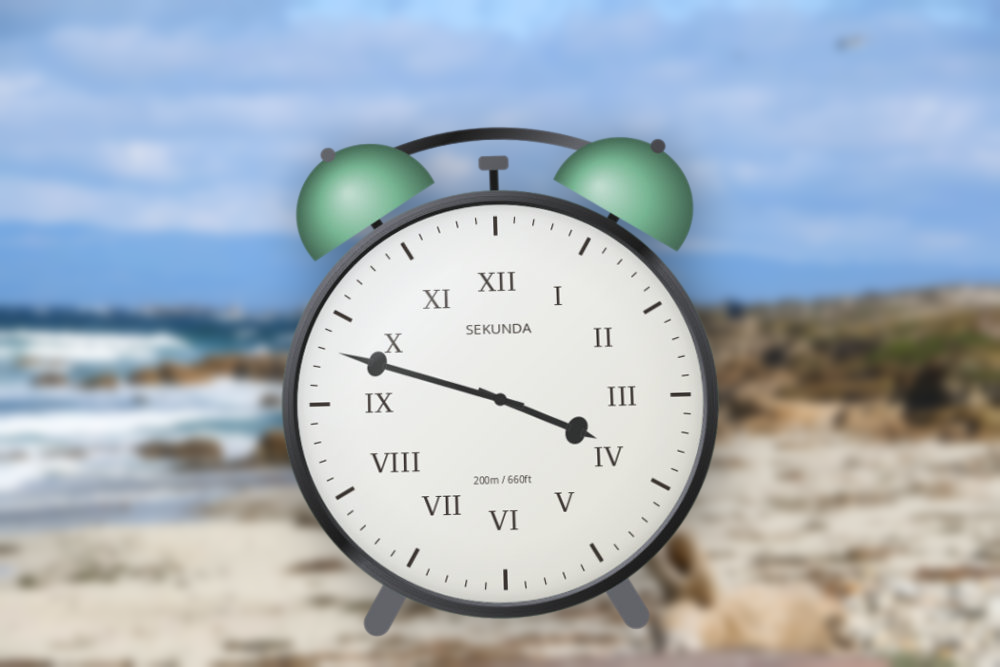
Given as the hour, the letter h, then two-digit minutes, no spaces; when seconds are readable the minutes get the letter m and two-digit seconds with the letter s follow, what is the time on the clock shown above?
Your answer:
3h48
